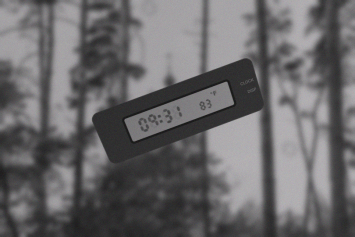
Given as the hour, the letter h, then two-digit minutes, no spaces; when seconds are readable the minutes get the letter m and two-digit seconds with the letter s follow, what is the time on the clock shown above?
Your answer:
9h31
